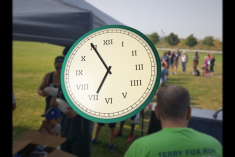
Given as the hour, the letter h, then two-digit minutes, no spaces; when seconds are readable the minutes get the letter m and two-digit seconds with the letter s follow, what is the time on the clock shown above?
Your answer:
6h55
